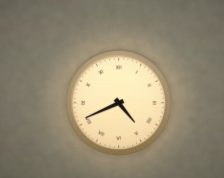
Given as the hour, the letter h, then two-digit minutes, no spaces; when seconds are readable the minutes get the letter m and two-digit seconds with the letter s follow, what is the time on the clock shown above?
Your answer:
4h41
